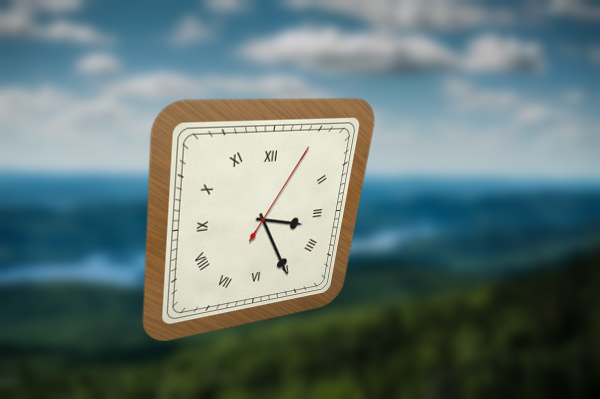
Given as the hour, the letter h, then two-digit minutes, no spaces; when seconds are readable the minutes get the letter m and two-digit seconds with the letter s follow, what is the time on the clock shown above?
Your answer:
3h25m05s
